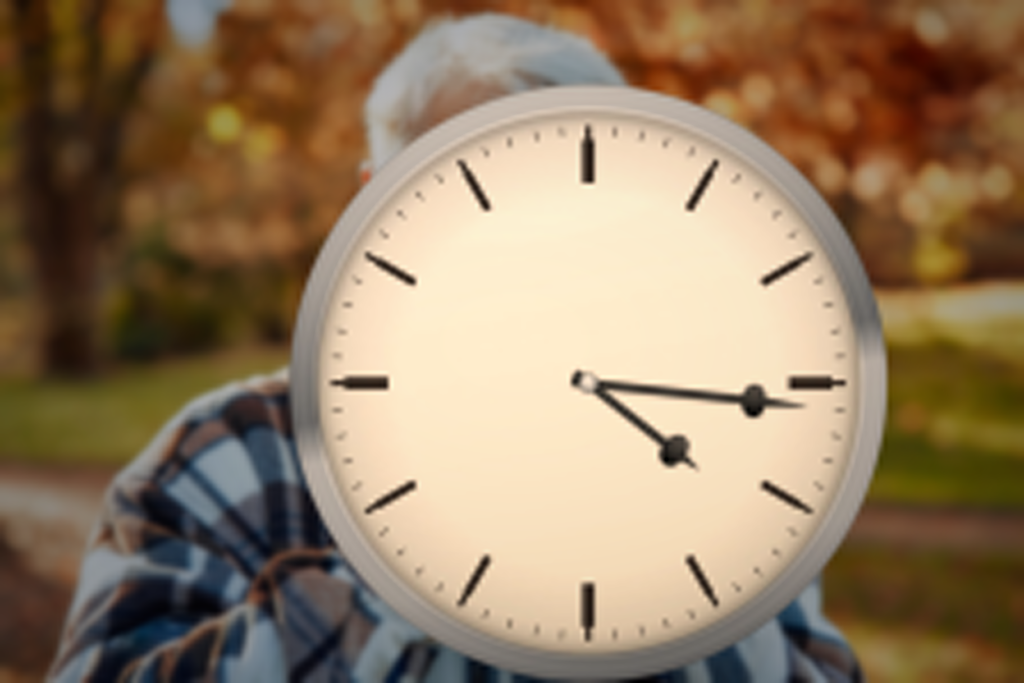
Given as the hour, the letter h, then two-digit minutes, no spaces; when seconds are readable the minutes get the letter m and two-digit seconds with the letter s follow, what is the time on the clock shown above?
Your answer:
4h16
